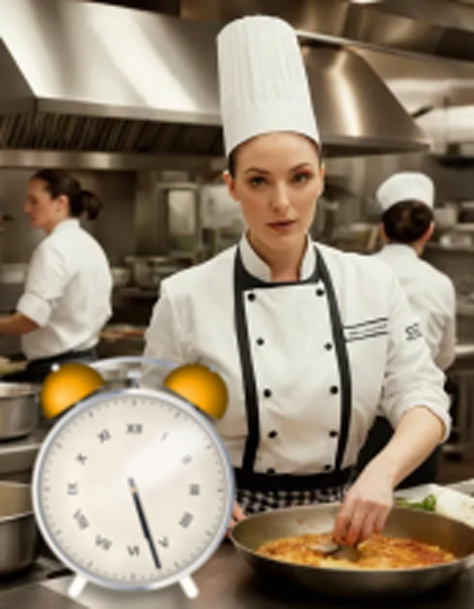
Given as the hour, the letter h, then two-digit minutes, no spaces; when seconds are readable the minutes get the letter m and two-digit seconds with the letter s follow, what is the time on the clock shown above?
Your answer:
5h27
